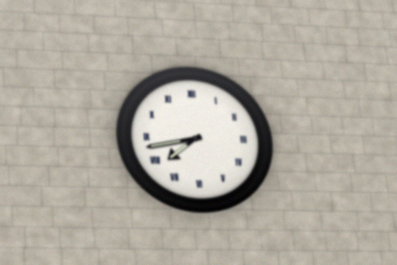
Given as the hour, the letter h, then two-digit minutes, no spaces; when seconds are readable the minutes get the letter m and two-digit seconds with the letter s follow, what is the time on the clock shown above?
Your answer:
7h43
